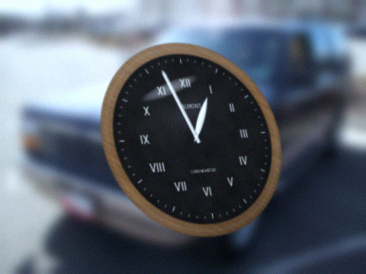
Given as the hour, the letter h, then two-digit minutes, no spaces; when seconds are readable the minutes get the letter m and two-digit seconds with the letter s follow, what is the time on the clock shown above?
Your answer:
12h57
